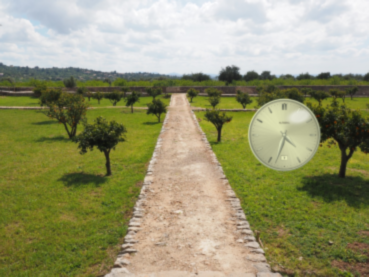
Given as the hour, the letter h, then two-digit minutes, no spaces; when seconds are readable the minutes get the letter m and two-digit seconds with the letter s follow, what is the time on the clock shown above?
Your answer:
4h33
